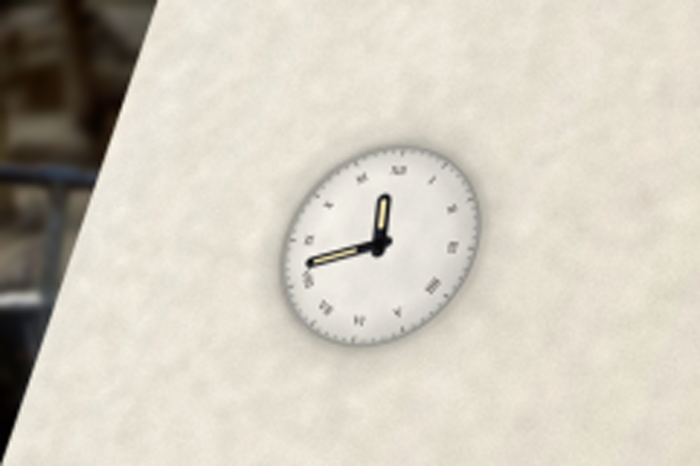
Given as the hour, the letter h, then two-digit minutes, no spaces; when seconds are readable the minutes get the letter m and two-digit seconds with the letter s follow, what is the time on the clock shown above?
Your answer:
11h42
